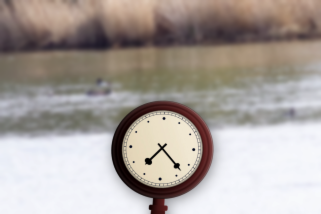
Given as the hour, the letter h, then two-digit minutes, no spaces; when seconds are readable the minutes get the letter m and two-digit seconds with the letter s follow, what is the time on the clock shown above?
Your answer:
7h23
